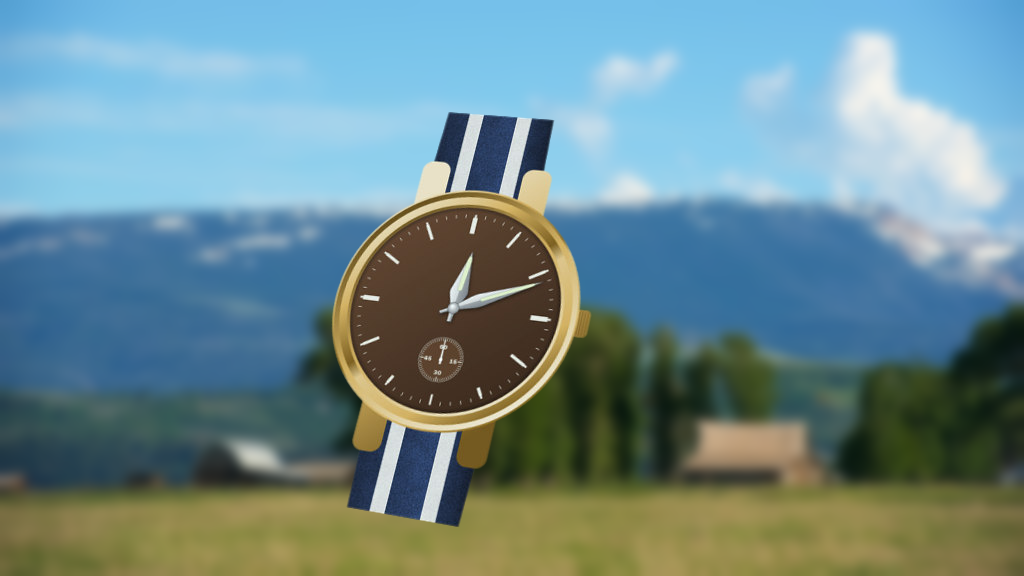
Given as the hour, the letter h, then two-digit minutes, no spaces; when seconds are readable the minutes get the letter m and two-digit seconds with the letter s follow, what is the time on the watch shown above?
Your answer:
12h11
